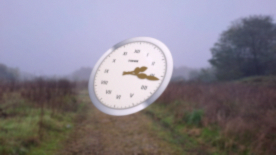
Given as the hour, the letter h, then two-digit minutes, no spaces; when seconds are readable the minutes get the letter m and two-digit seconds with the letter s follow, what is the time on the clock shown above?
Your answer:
2h16
